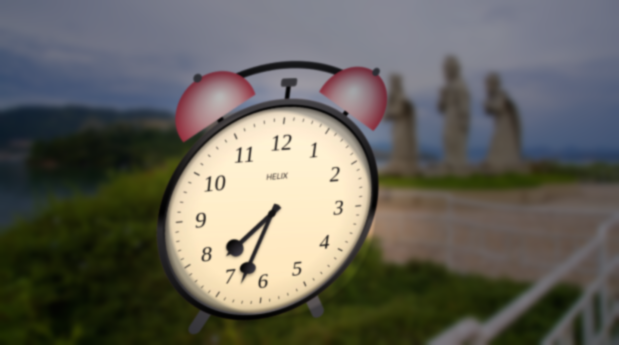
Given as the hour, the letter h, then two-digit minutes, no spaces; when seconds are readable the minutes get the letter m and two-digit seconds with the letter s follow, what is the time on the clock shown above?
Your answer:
7h33
